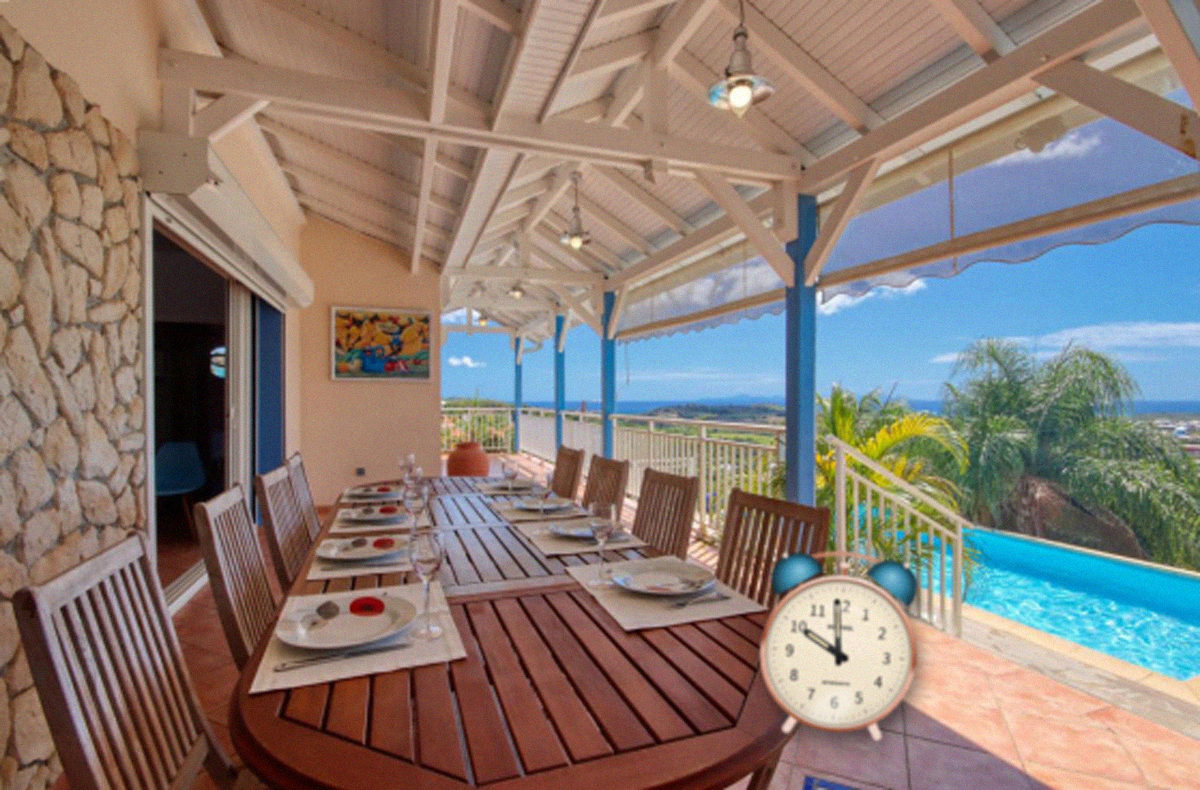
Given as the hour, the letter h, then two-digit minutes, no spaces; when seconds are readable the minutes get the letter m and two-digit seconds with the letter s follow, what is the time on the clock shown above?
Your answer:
9h59
